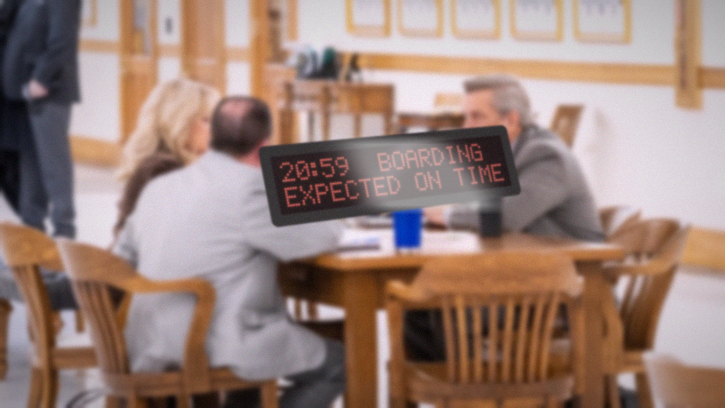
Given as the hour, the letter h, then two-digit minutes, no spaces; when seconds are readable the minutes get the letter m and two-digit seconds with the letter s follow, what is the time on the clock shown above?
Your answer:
20h59
